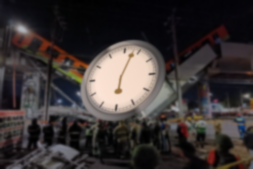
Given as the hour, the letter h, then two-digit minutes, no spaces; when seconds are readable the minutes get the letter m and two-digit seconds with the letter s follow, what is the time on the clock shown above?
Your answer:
6h03
